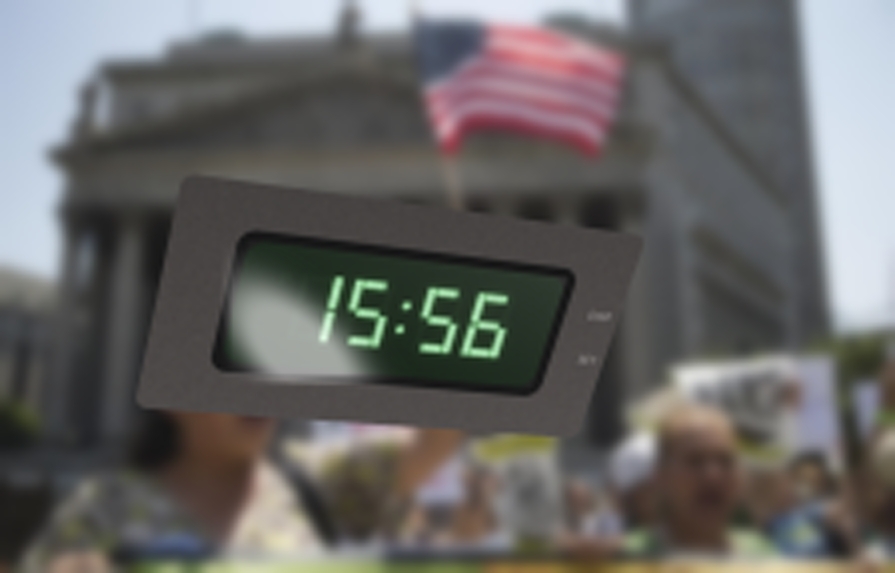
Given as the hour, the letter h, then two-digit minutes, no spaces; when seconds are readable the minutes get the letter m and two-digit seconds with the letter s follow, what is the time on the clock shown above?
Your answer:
15h56
